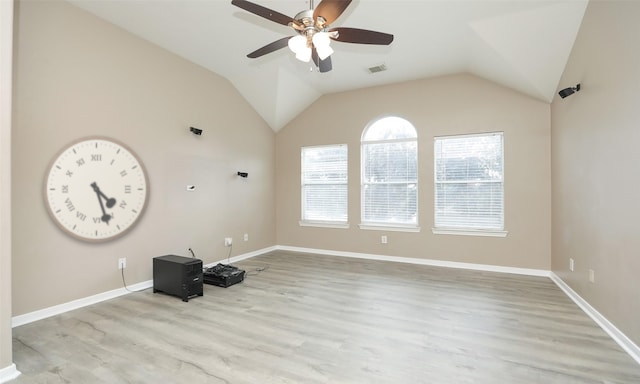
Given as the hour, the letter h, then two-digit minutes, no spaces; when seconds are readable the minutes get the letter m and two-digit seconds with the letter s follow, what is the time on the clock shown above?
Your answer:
4h27
